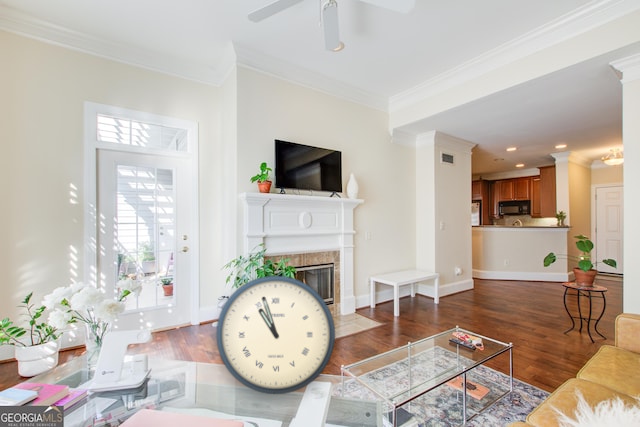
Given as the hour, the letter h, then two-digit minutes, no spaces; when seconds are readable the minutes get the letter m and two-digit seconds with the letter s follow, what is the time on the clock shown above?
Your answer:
10h57
